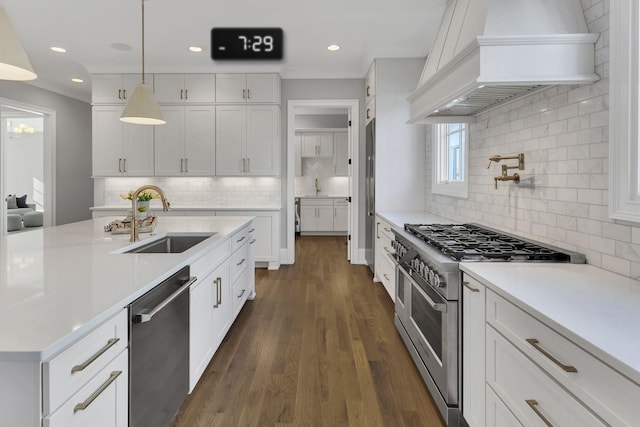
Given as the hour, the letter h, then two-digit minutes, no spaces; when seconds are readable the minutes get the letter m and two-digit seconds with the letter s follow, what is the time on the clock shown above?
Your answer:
7h29
